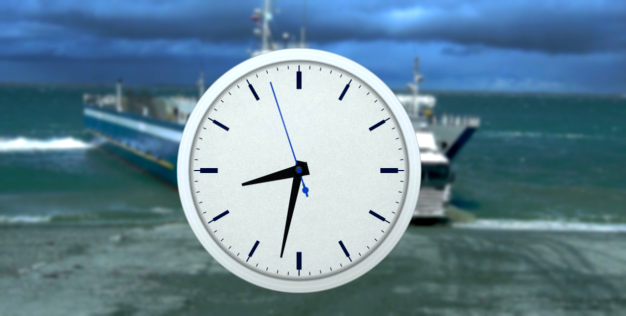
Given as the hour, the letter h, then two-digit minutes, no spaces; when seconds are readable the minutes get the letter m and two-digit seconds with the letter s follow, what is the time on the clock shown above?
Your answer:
8h31m57s
